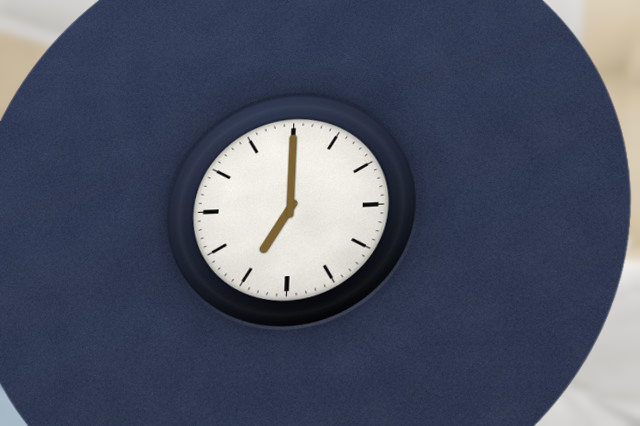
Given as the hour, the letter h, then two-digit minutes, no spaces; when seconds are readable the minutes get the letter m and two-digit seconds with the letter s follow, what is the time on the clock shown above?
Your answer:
7h00
